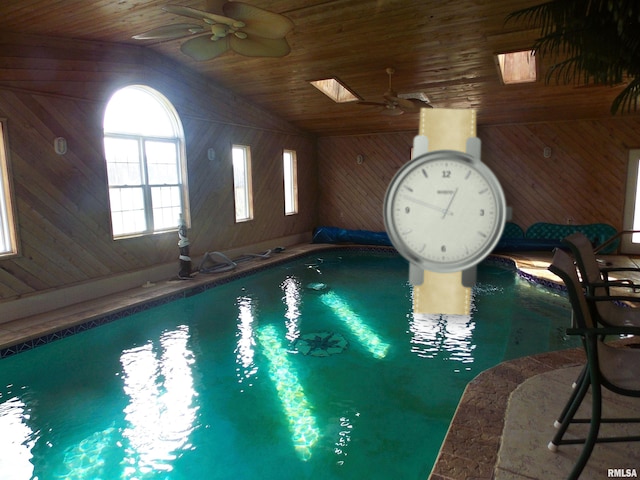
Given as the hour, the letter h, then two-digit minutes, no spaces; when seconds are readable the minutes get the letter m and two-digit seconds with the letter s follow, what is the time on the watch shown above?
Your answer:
12h48
